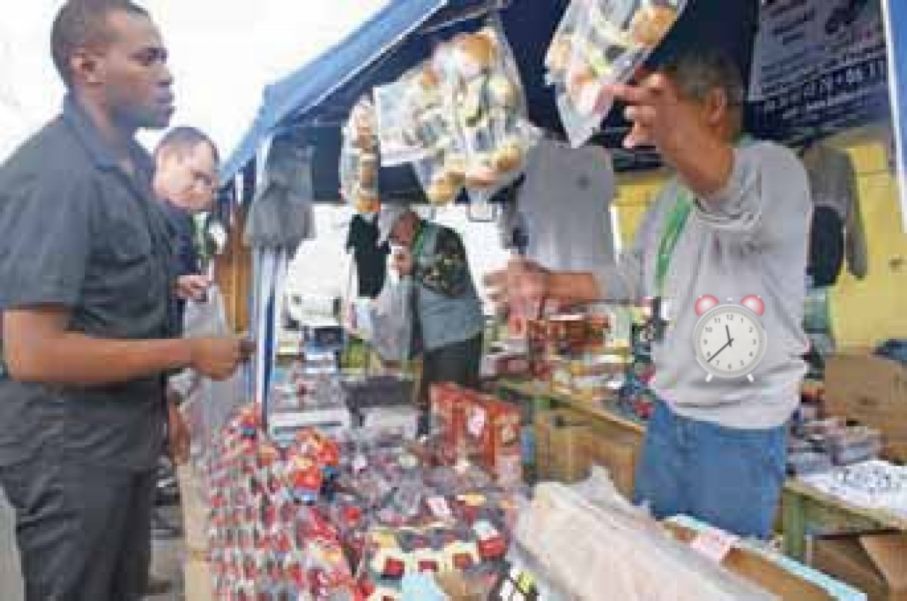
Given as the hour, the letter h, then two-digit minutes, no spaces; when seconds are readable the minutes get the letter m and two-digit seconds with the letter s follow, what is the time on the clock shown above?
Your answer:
11h38
